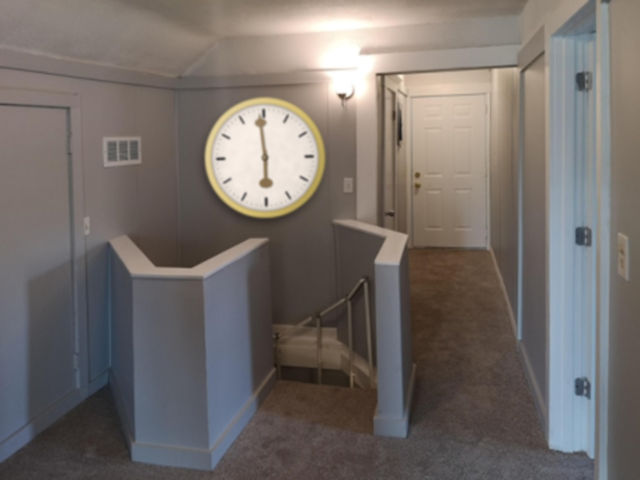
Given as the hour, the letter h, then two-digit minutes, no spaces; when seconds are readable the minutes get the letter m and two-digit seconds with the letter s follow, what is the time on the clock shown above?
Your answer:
5h59
